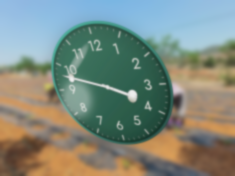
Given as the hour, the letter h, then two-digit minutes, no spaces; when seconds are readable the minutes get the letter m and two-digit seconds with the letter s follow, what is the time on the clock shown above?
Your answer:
3h48
